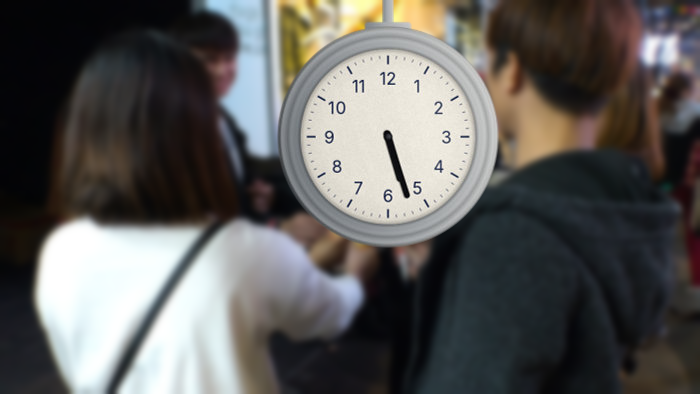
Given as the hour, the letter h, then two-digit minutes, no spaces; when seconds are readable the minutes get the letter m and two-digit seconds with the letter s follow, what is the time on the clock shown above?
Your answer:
5h27
